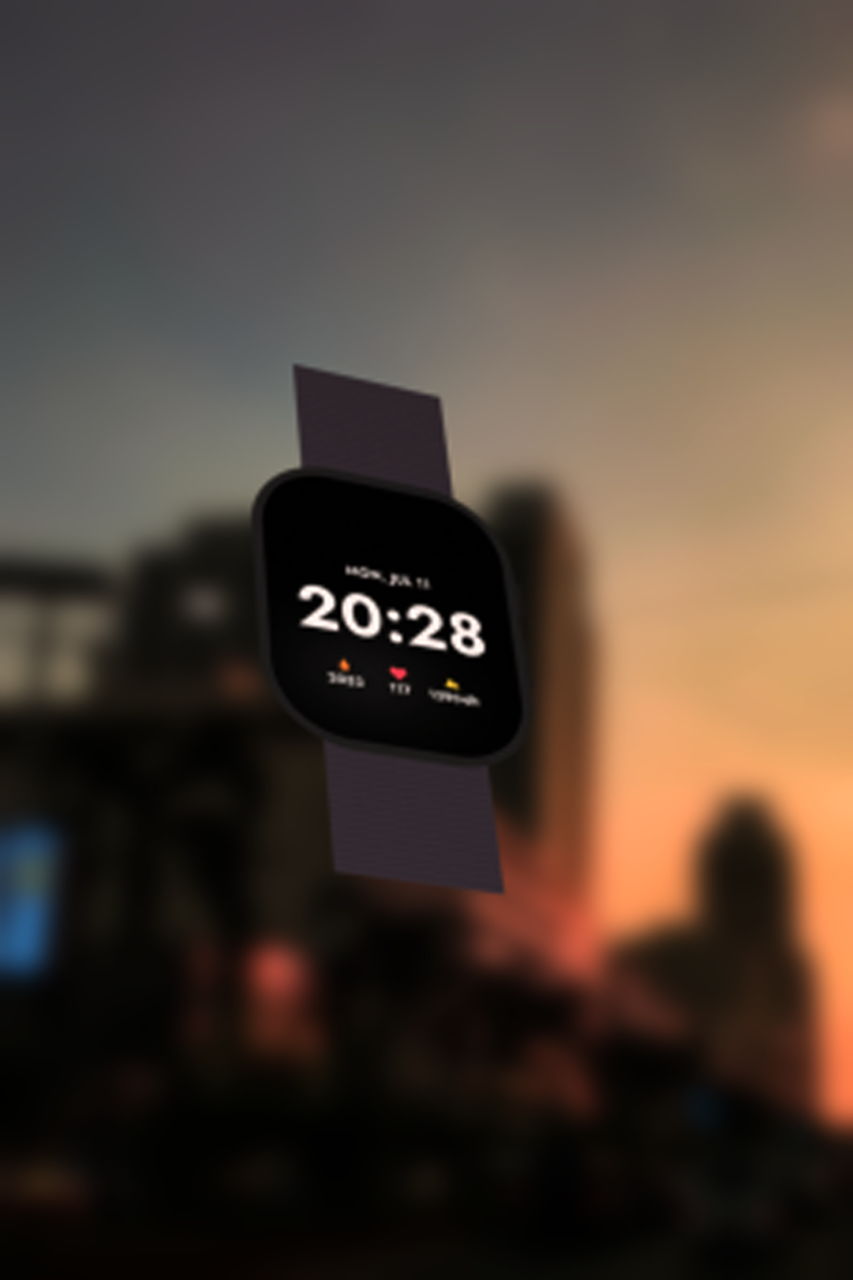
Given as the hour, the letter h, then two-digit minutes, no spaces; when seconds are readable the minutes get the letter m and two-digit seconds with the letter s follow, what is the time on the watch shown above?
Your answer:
20h28
